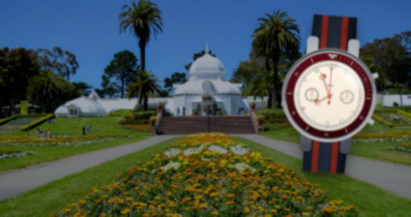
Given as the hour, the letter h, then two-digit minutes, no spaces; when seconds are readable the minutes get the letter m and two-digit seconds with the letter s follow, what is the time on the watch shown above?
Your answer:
7h56
